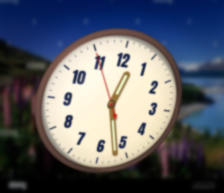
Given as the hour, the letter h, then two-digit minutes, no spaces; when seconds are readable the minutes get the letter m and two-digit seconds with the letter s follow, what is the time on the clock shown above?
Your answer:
12h26m55s
